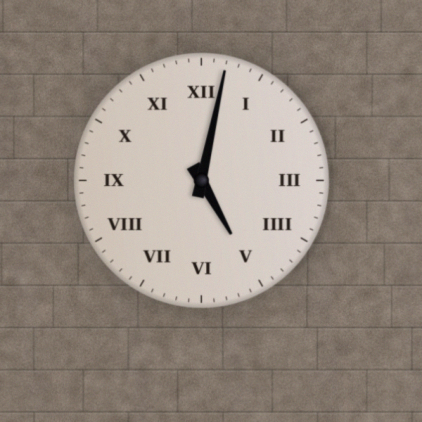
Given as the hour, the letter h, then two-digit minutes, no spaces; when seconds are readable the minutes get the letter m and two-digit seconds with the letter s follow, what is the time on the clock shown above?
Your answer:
5h02
